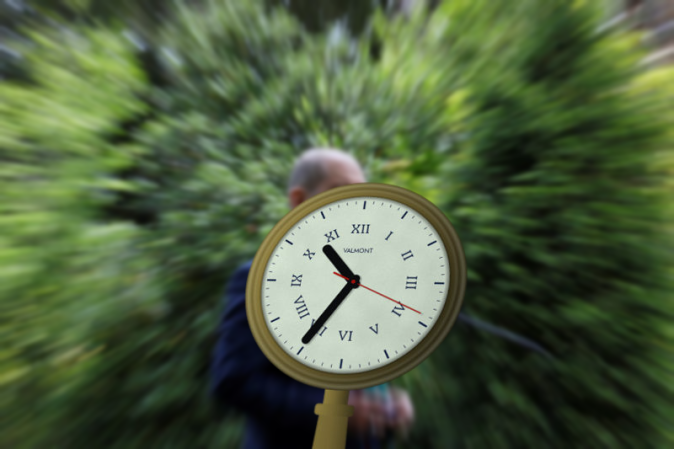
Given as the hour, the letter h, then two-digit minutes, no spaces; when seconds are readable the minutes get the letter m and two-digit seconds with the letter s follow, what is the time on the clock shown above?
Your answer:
10h35m19s
